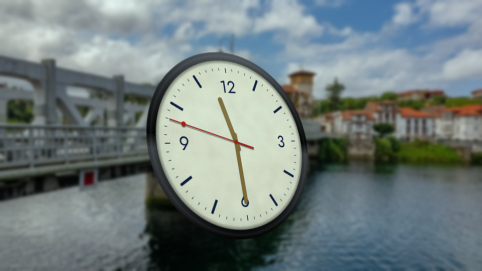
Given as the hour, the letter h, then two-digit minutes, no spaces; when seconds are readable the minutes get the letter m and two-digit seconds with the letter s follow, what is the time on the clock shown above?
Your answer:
11h29m48s
